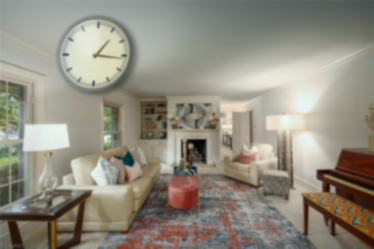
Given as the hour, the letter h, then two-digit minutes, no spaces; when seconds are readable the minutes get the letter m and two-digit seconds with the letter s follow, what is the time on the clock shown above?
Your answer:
1h16
